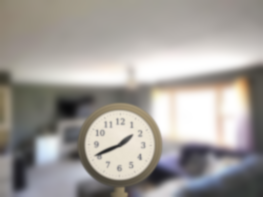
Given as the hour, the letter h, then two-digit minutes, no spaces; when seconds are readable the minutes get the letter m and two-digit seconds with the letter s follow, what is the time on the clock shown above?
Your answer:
1h41
